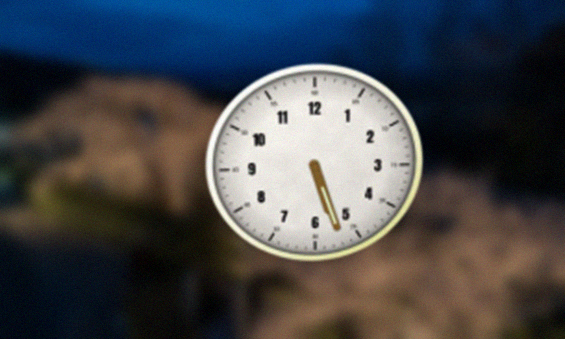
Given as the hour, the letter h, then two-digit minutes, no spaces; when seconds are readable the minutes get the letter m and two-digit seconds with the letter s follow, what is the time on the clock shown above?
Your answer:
5h27
